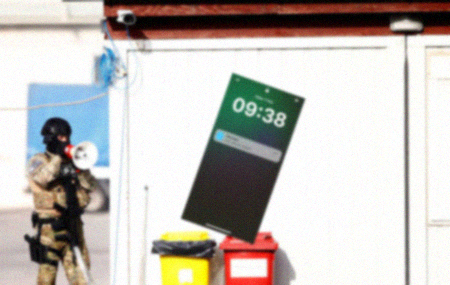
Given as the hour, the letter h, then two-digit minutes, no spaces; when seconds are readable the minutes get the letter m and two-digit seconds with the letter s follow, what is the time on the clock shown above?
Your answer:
9h38
